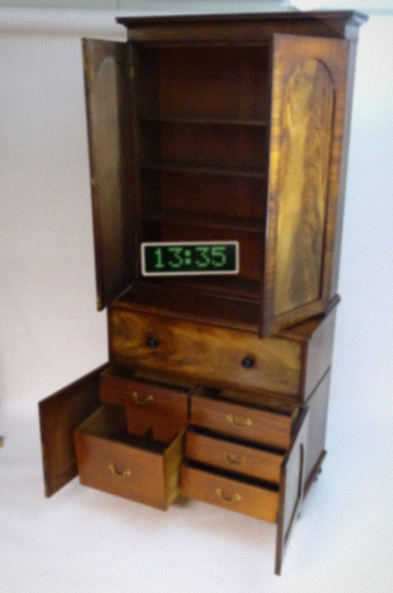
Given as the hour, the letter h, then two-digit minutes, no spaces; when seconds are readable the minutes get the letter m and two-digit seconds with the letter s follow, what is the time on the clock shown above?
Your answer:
13h35
